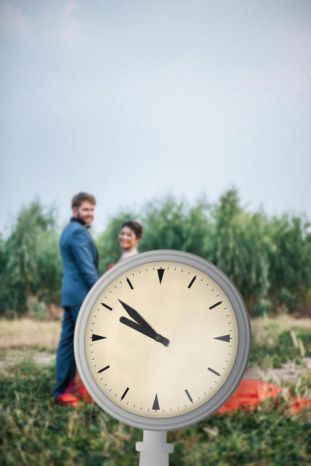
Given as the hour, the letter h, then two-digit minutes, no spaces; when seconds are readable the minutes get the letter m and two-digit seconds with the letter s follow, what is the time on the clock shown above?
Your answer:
9h52
